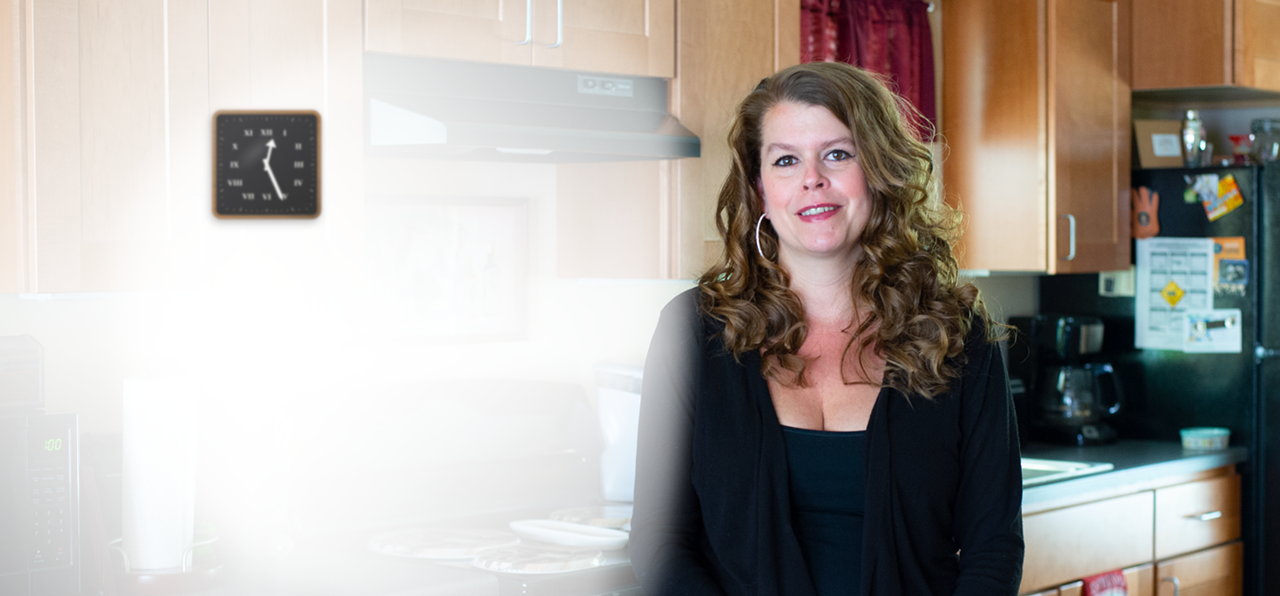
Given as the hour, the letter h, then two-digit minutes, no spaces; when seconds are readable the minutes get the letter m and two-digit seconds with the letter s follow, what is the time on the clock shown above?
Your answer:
12h26
